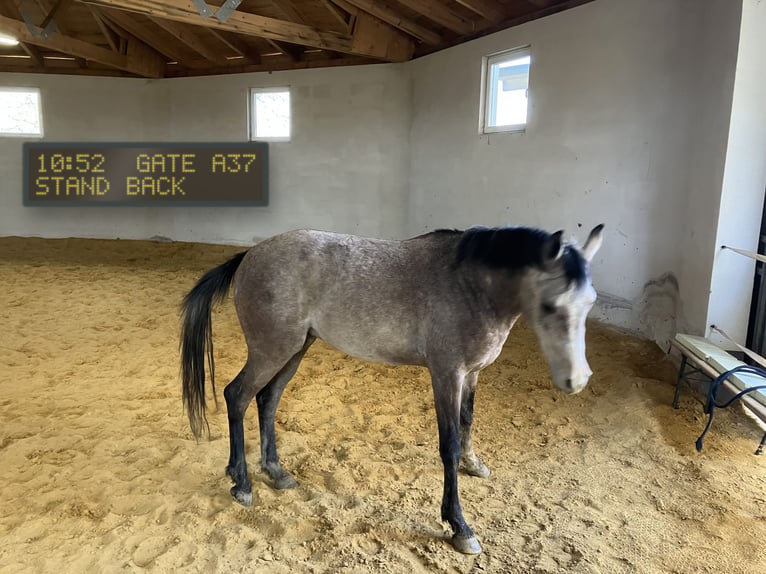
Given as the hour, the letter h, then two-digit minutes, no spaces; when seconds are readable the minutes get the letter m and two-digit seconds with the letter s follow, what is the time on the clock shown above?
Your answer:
10h52
